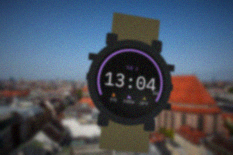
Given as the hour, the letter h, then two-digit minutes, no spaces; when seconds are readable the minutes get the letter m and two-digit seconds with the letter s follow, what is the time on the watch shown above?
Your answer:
13h04
